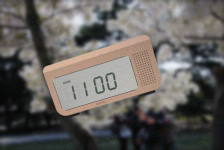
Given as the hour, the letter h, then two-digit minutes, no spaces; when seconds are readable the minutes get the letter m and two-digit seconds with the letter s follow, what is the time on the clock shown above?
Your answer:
11h00
